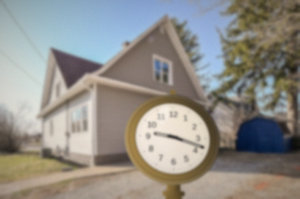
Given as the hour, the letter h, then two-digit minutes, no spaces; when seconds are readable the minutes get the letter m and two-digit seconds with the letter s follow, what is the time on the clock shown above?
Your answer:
9h18
